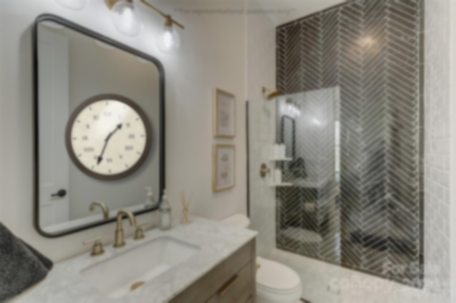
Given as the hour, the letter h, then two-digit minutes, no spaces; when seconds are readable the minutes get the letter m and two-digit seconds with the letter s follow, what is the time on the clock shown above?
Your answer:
1h34
